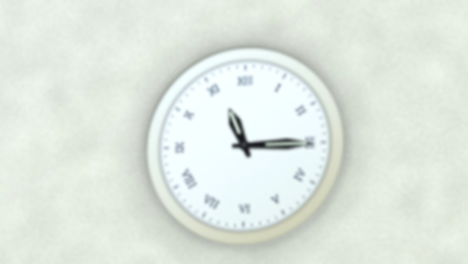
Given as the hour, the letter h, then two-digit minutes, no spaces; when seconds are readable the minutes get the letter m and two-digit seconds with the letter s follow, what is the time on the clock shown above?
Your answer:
11h15
